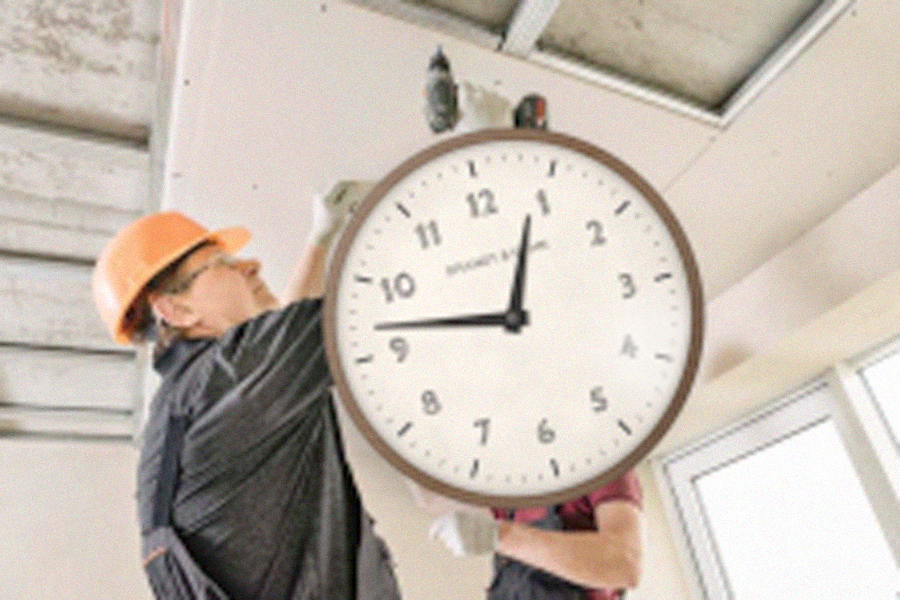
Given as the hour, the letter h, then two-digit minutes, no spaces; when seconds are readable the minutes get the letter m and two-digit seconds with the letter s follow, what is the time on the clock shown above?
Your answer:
12h47
